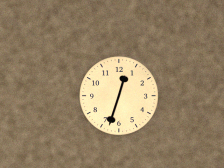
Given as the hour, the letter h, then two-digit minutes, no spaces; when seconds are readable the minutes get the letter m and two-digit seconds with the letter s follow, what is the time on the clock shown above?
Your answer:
12h33
